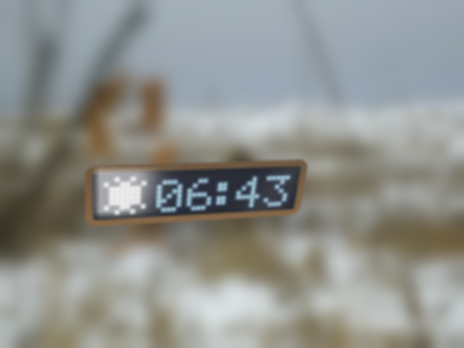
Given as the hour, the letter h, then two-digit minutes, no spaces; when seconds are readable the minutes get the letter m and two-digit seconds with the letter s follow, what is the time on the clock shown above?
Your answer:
6h43
